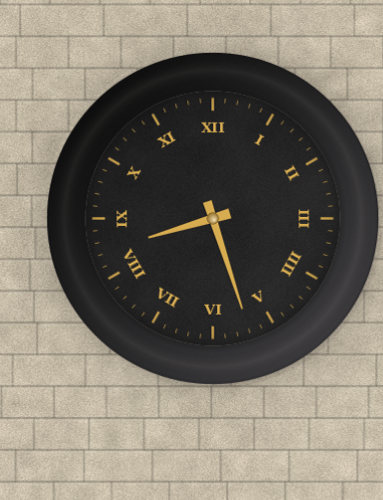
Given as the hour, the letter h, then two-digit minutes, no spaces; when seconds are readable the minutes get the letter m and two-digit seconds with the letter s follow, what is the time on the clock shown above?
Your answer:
8h27
